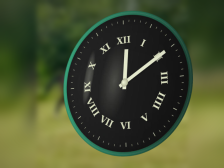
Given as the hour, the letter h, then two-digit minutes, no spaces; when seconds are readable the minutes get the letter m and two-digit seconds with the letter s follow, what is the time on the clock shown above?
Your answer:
12h10
